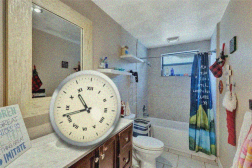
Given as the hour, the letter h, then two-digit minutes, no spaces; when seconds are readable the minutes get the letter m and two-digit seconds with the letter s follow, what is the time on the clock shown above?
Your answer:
10h42
